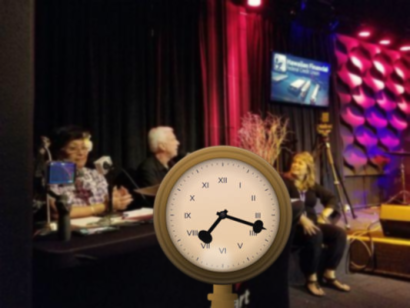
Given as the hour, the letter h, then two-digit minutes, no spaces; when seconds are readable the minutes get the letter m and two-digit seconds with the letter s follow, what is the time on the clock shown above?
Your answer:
7h18
